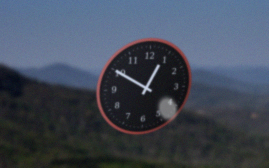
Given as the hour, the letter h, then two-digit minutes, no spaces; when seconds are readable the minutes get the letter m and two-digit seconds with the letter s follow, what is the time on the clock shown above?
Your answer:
12h50
